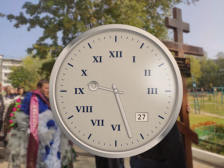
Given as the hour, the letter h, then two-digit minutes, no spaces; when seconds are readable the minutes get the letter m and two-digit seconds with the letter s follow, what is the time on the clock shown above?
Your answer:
9h27
